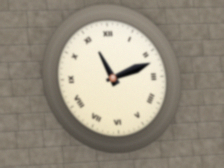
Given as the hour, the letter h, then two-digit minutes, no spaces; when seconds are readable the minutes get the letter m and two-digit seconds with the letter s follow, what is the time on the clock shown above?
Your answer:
11h12
